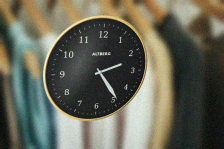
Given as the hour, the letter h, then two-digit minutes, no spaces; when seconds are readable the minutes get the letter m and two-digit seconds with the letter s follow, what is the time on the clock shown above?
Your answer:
2h24
